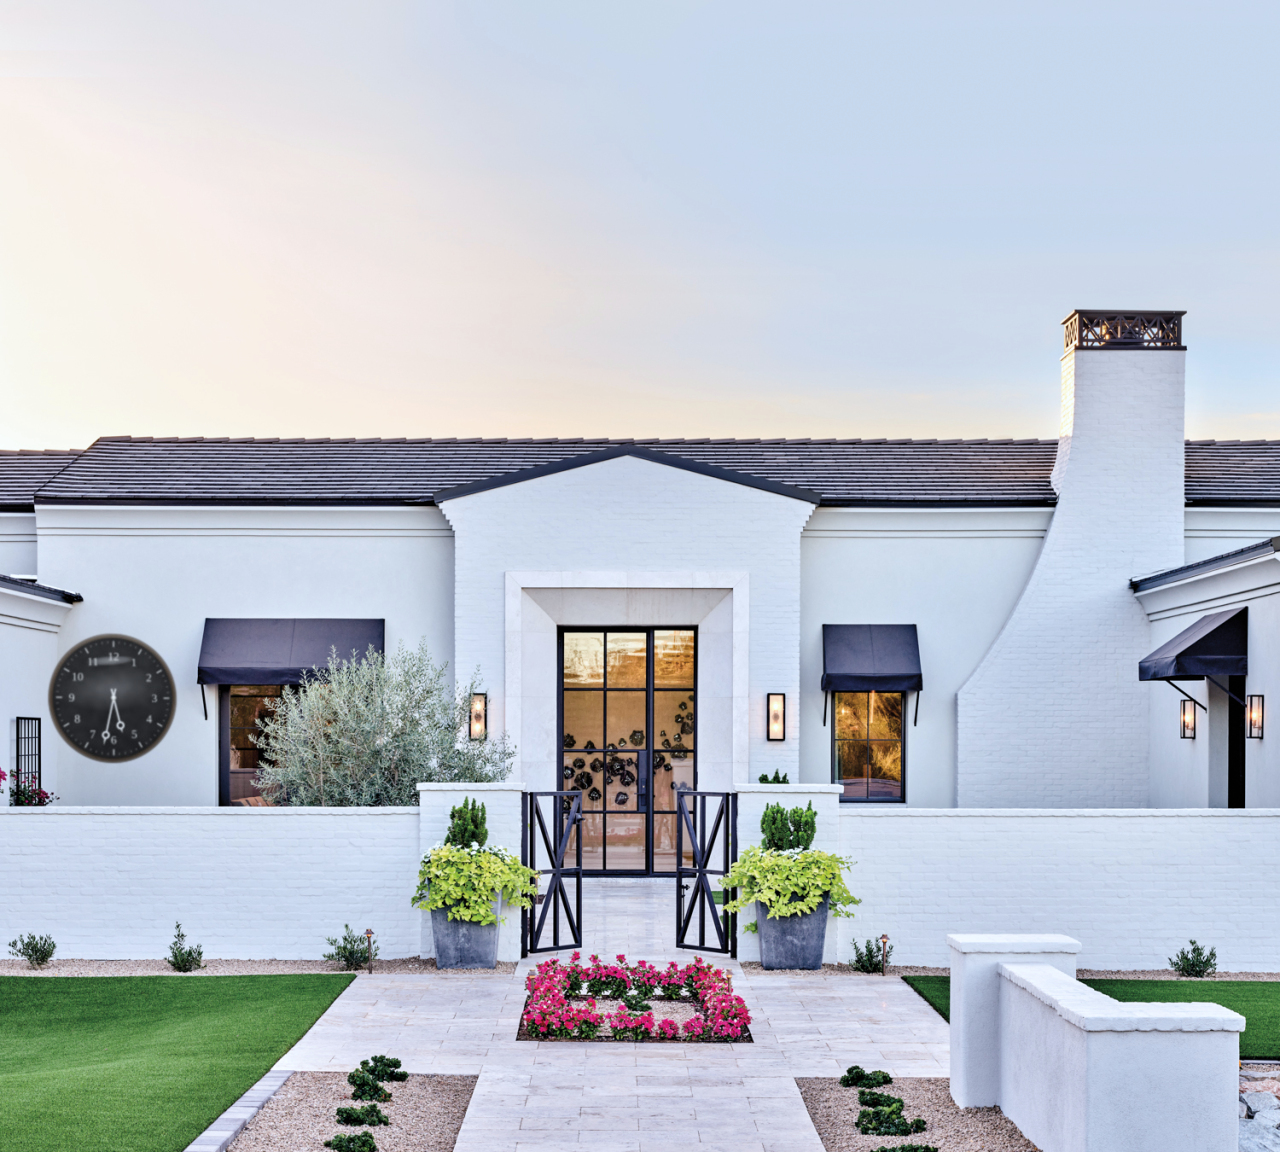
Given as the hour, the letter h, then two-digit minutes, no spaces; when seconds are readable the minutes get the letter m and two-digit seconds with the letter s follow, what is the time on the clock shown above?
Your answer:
5h32
